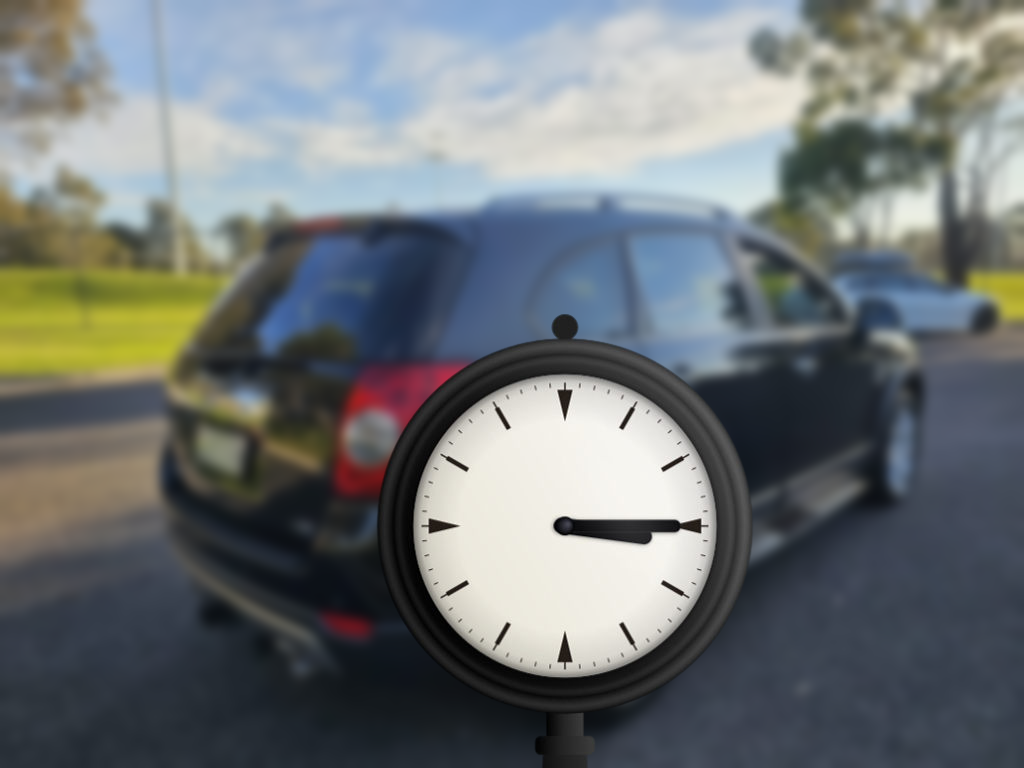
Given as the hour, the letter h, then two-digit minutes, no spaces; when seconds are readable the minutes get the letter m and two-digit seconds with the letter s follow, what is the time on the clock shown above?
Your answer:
3h15
